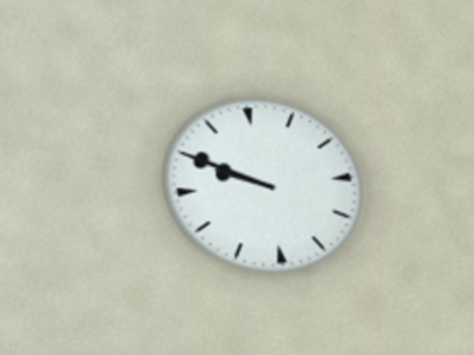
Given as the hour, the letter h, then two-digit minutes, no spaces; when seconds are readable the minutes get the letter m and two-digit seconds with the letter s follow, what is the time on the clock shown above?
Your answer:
9h50
